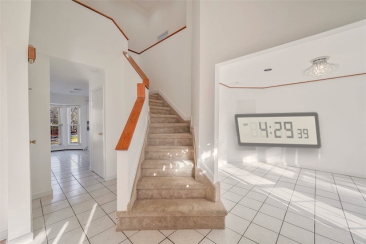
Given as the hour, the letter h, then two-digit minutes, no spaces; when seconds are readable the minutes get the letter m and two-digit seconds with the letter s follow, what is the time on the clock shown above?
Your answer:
4h29m39s
